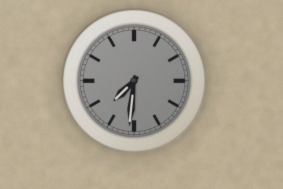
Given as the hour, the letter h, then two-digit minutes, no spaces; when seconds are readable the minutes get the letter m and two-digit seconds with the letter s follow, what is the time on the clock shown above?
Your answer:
7h31
